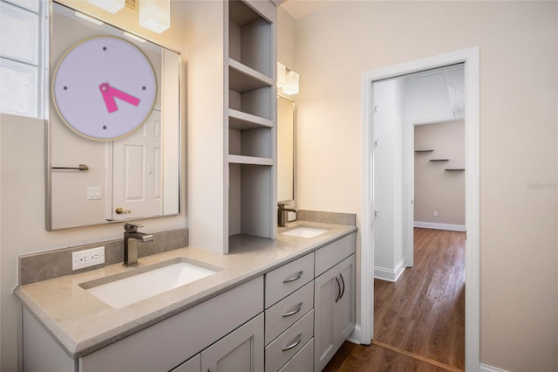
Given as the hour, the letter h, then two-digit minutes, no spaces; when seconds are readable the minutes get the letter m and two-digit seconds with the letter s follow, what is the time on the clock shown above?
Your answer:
5h19
